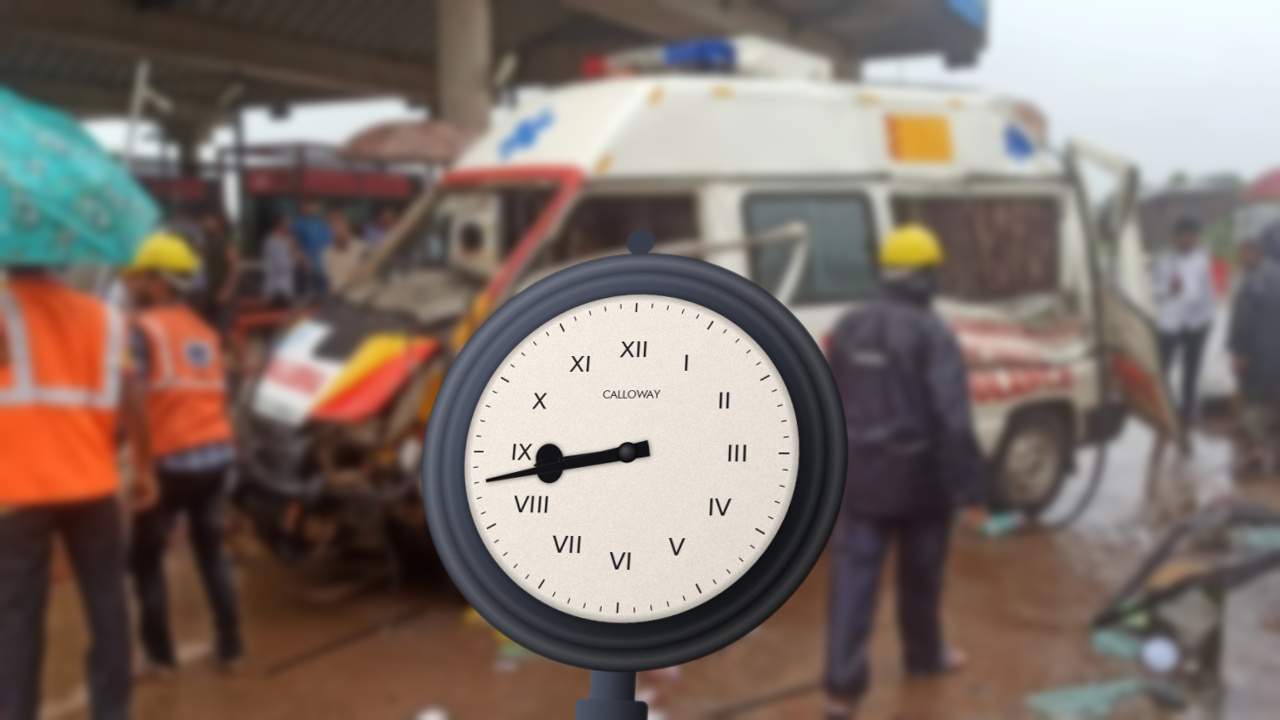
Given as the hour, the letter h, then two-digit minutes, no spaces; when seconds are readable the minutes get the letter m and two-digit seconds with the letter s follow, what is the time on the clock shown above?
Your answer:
8h43
